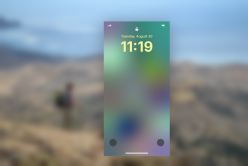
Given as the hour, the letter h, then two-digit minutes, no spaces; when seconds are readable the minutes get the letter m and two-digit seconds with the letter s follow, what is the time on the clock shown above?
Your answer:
11h19
